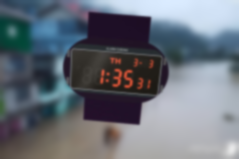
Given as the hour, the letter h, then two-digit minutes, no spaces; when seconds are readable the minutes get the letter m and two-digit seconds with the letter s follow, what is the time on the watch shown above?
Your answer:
1h35m31s
